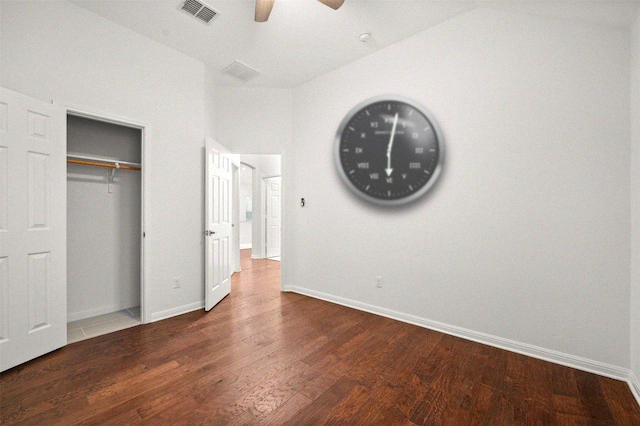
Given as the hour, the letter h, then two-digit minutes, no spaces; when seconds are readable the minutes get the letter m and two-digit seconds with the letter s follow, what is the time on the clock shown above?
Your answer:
6h02
